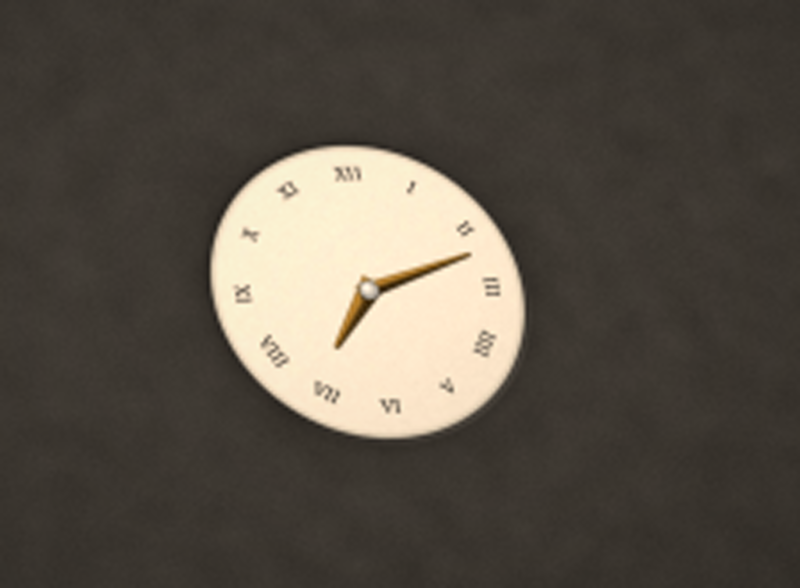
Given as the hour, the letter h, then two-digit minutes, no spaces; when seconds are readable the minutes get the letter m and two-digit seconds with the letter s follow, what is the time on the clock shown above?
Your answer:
7h12
